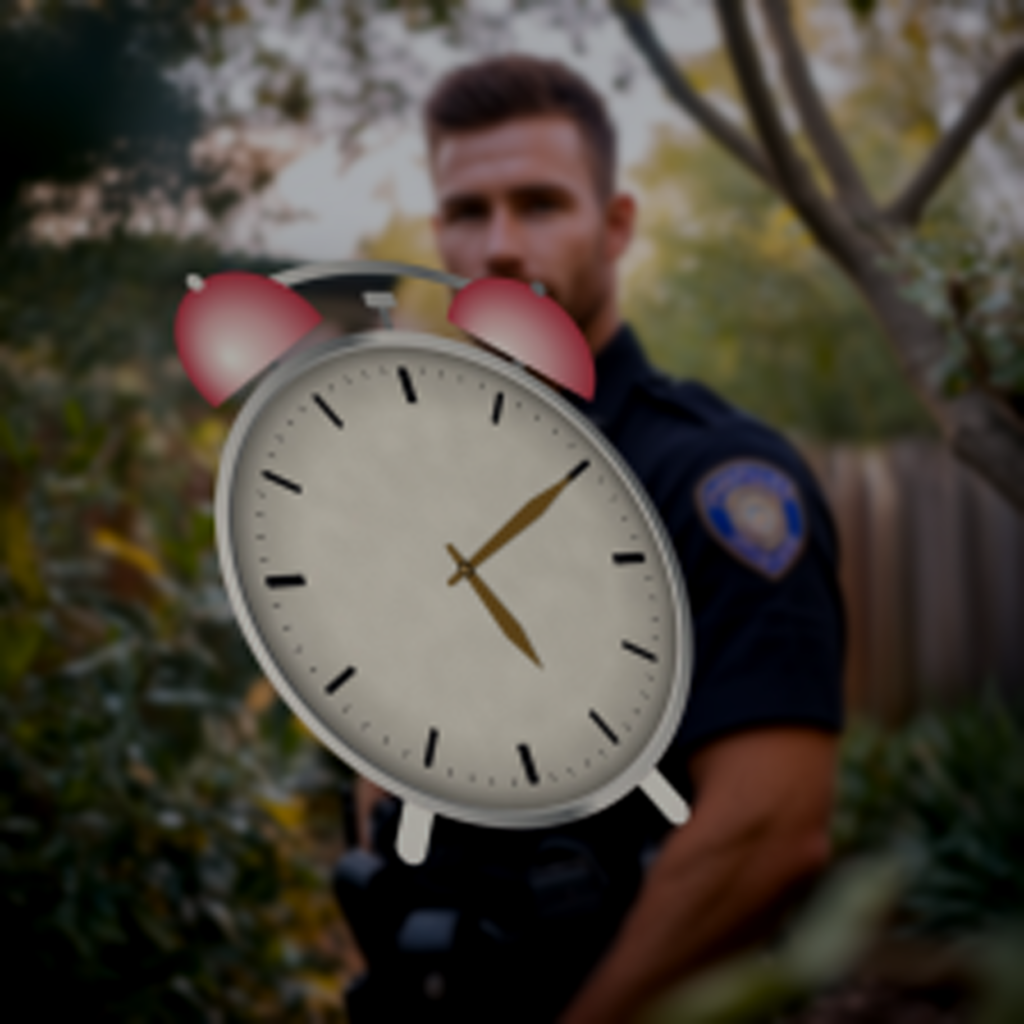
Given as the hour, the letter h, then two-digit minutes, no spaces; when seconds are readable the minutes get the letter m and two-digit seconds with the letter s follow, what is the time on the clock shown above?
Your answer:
5h10
